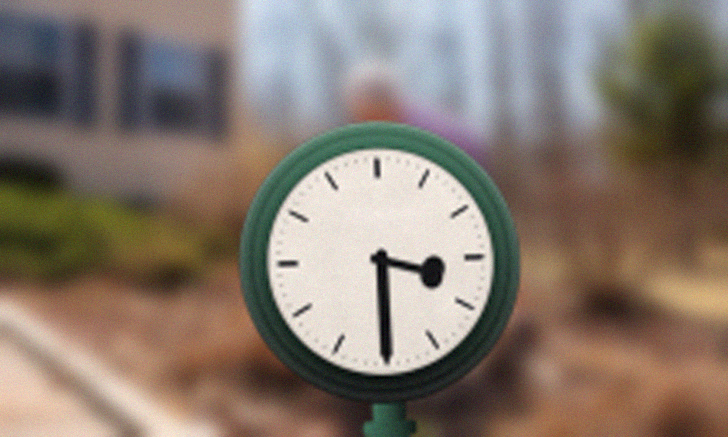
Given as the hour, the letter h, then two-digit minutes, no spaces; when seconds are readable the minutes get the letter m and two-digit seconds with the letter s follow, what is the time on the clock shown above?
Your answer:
3h30
